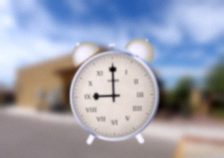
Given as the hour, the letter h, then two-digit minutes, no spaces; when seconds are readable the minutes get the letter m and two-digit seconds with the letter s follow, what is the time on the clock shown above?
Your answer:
9h00
